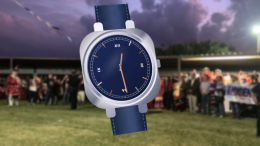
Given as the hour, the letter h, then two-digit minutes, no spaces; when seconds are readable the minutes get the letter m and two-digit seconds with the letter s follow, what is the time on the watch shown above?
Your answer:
12h29
